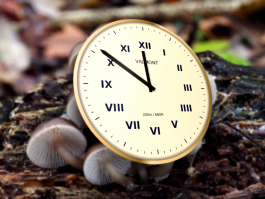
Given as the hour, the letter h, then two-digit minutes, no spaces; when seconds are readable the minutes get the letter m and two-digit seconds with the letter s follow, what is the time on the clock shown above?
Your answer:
11h51
